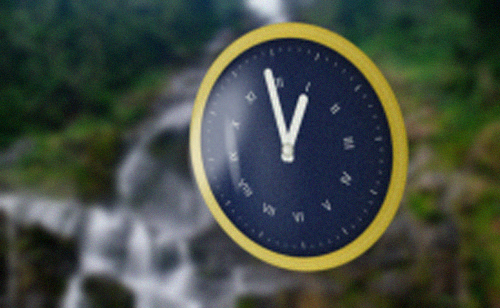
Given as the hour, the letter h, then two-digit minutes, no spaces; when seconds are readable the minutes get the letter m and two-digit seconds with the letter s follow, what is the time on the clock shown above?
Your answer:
12h59
